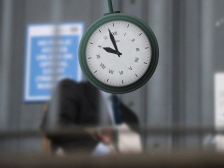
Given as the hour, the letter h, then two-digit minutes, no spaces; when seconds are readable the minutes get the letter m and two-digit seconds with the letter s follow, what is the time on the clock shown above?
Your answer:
9h58
